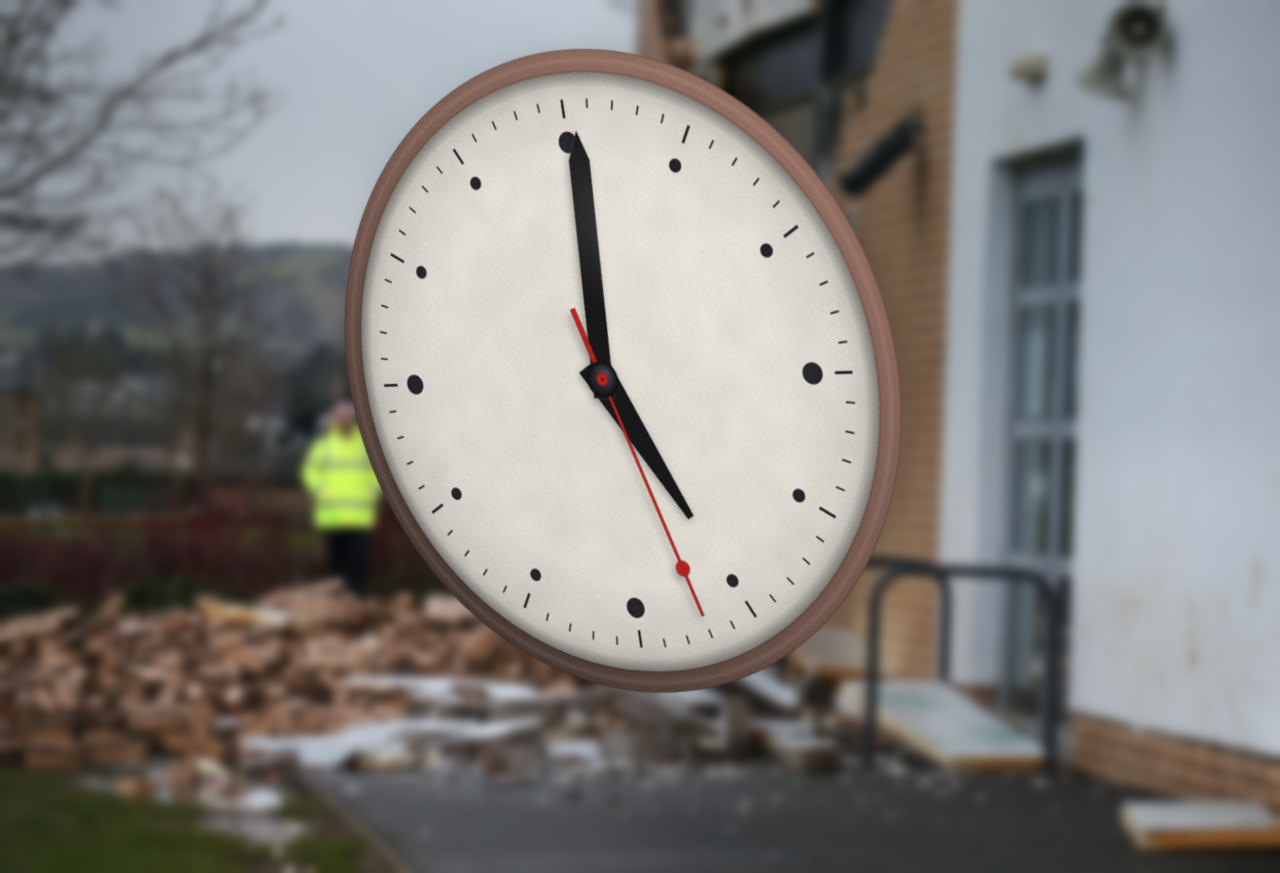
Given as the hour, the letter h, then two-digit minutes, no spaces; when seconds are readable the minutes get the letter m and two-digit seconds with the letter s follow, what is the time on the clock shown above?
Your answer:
5h00m27s
